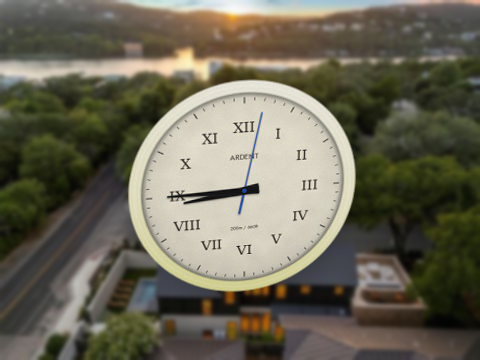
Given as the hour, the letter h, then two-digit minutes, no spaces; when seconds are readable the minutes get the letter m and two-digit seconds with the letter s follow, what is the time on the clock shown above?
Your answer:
8h45m02s
